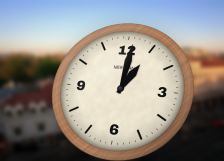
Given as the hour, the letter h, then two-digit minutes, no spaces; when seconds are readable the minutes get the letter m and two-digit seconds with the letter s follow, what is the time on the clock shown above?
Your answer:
1h01
